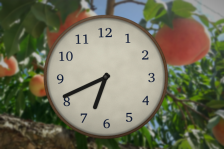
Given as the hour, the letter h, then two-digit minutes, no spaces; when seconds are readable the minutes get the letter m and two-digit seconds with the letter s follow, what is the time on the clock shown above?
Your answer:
6h41
